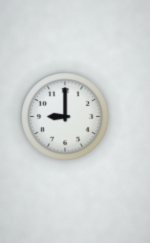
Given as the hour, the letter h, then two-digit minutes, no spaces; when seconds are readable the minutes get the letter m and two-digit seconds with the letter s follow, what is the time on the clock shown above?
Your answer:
9h00
